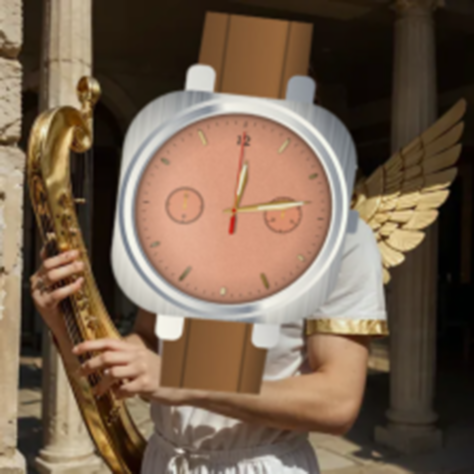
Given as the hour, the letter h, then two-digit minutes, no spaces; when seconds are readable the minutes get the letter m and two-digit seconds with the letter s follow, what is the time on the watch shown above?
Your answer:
12h13
